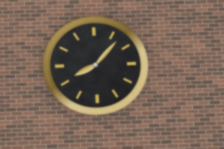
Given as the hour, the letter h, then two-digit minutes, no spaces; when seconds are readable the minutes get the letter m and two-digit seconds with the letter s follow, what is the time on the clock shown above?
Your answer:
8h07
